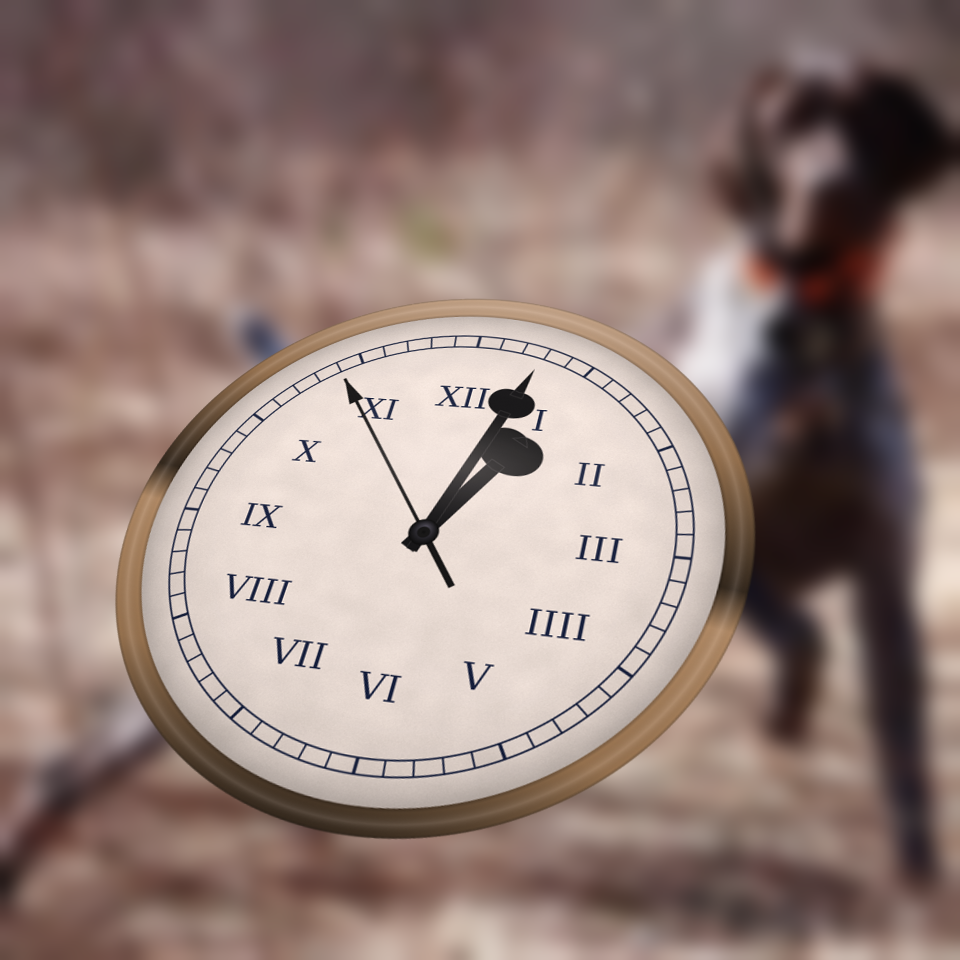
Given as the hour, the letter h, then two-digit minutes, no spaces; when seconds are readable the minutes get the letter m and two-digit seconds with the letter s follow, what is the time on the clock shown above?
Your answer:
1h02m54s
